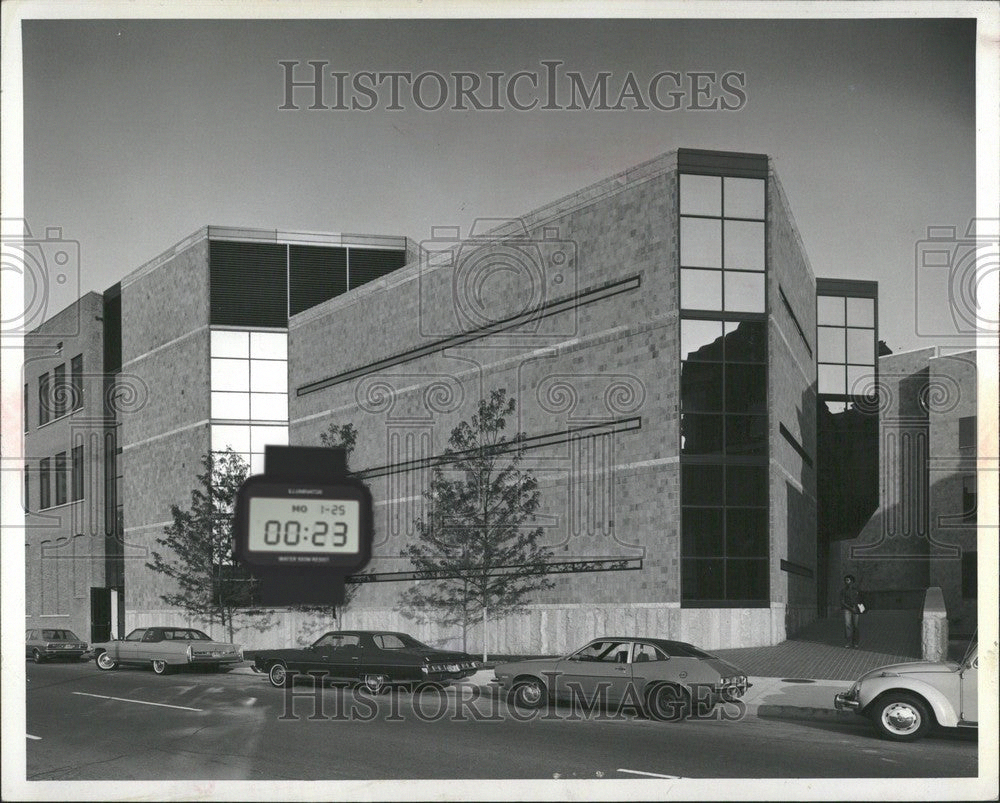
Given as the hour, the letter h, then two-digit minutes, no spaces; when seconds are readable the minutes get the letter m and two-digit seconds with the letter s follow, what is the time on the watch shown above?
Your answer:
0h23
